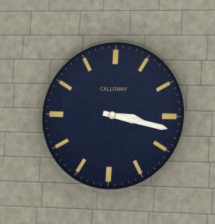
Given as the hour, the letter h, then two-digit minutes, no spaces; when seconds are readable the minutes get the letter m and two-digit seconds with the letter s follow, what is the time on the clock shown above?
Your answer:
3h17
